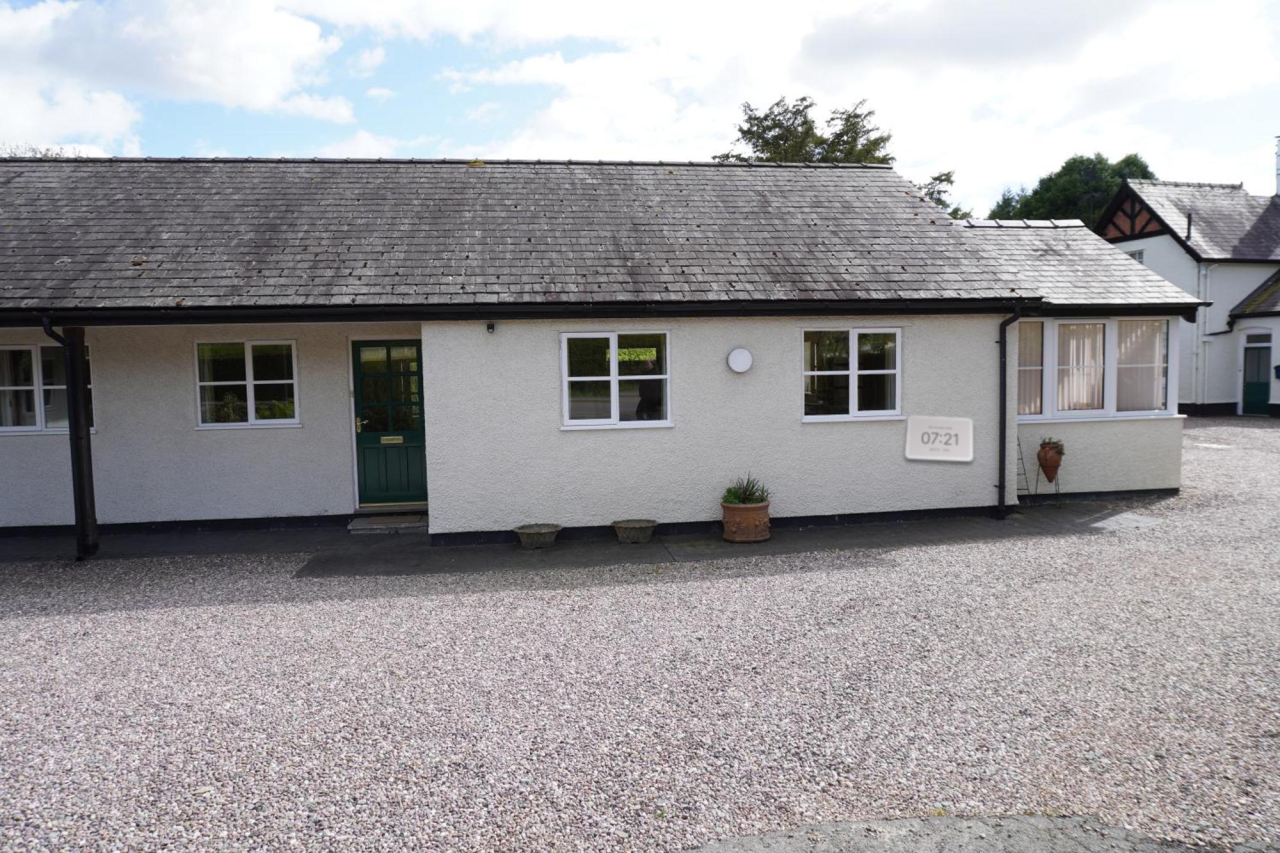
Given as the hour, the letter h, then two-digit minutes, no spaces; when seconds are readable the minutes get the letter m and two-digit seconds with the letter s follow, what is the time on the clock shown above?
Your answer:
7h21
